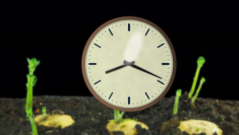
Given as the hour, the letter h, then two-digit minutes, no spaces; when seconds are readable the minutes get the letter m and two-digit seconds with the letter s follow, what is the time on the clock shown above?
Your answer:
8h19
